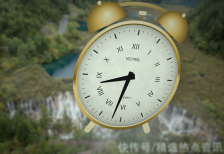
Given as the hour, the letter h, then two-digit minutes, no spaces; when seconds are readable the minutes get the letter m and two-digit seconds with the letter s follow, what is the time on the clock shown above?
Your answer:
8h32
